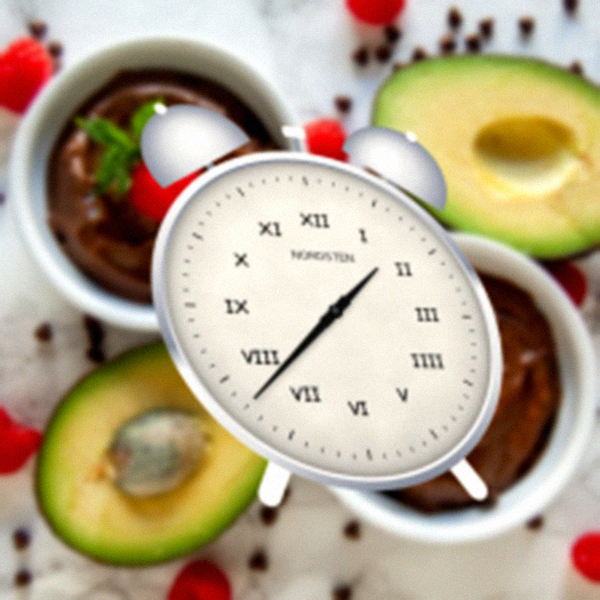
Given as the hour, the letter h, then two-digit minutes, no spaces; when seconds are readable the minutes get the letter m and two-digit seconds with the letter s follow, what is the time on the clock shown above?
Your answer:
1h38
